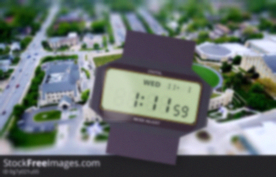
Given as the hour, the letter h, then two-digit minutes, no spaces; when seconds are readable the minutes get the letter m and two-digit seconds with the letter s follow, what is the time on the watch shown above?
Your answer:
1h11m59s
